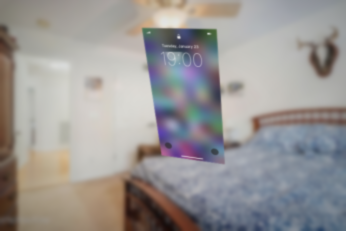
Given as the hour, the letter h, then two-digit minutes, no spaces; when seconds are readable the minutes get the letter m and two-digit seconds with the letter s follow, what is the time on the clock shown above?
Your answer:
19h00
